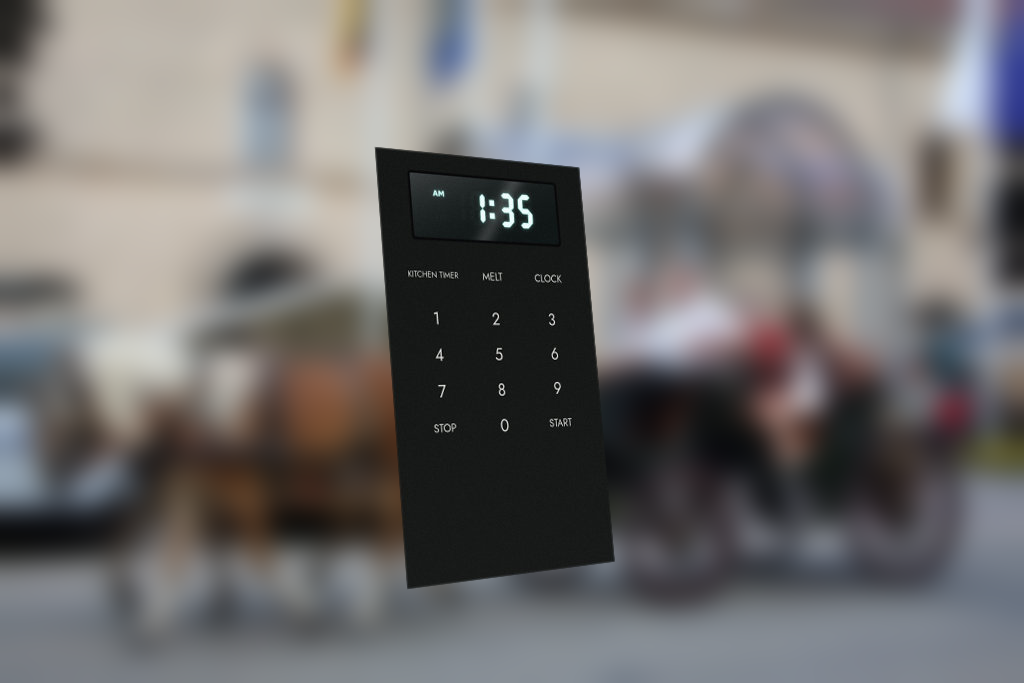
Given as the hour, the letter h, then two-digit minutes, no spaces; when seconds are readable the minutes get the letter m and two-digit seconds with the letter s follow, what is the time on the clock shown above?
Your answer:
1h35
